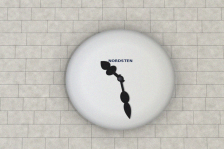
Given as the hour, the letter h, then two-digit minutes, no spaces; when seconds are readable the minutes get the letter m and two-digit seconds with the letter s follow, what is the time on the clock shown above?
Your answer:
10h28
